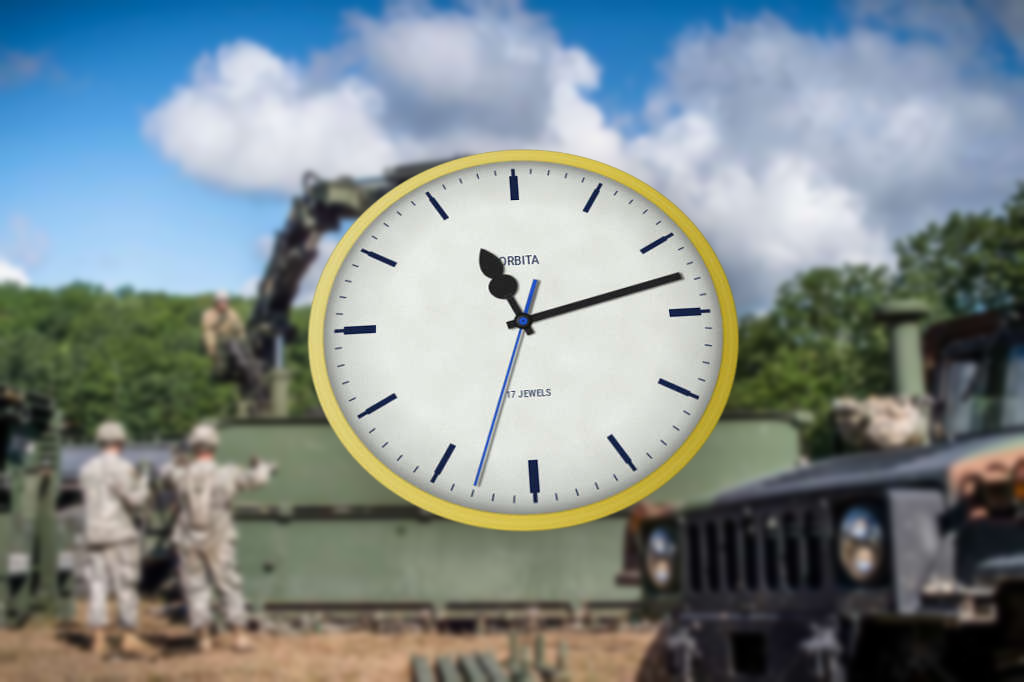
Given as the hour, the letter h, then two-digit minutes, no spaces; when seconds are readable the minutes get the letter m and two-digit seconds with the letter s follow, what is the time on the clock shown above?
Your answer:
11h12m33s
